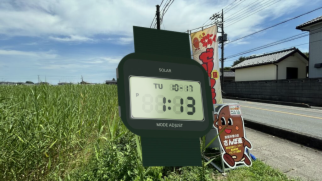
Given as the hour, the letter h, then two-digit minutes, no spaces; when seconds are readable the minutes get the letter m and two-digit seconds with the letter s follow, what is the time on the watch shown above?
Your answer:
1h13
